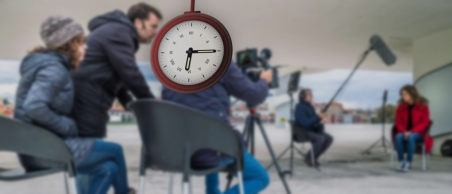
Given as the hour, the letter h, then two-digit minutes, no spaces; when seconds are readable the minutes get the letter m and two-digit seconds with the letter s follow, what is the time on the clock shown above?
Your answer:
6h15
